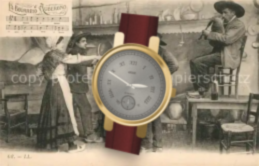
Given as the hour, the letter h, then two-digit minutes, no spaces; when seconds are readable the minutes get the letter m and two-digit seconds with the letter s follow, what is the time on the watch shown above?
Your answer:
2h49
